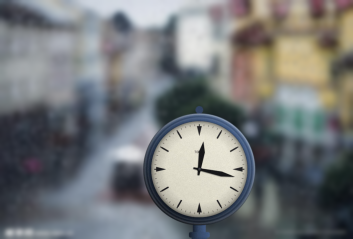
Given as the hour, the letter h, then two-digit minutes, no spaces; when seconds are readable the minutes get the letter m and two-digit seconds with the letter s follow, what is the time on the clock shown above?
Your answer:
12h17
